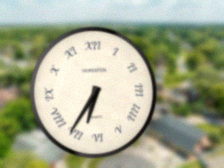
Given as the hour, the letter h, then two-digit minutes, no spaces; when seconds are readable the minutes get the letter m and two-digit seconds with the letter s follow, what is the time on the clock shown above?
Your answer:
6h36
